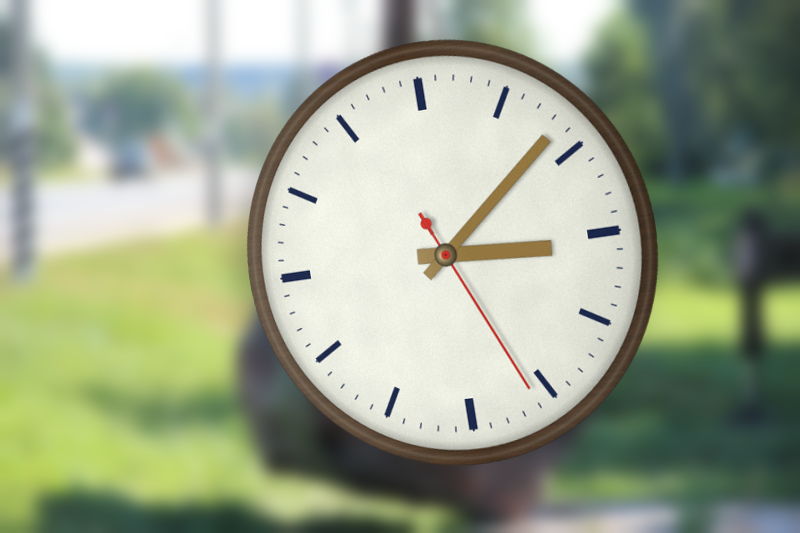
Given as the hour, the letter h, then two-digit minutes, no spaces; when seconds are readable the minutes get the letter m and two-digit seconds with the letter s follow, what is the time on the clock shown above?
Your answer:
3h08m26s
